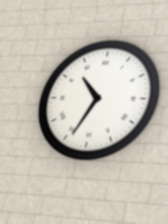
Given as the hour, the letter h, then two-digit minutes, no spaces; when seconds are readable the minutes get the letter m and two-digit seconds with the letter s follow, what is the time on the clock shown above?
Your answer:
10h34
